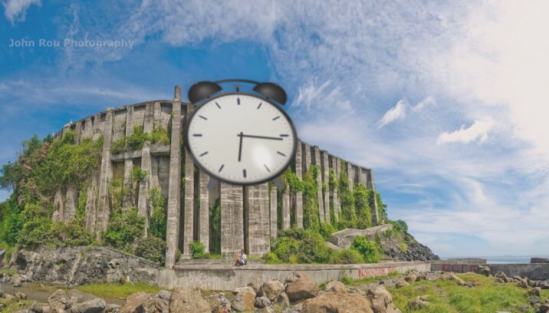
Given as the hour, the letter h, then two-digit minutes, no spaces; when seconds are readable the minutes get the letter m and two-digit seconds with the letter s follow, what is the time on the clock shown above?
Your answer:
6h16
